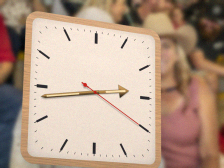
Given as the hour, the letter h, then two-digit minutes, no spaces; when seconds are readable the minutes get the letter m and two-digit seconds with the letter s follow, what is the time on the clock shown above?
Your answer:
2h43m20s
